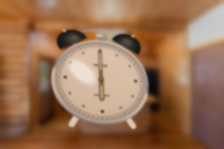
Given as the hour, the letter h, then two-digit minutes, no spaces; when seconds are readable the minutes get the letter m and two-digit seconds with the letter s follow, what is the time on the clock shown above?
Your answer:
6h00
